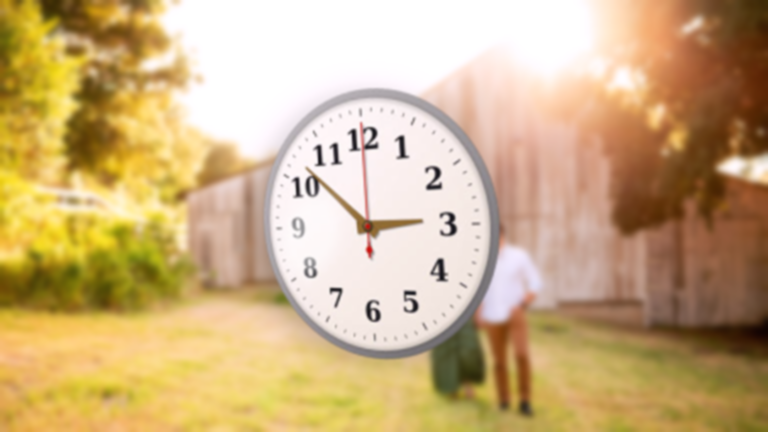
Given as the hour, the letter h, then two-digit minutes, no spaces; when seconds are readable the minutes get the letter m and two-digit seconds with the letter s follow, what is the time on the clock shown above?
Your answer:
2h52m00s
